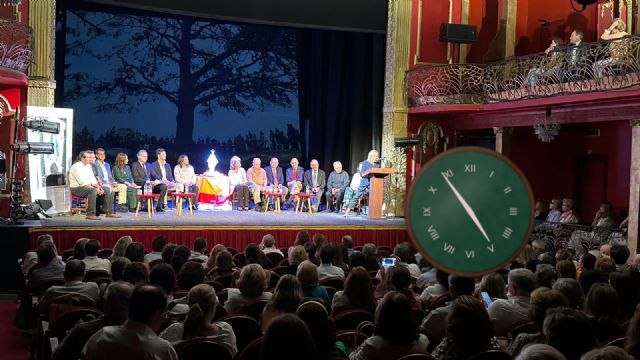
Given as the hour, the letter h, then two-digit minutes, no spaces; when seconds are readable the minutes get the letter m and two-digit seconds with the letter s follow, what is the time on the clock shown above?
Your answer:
4h54
